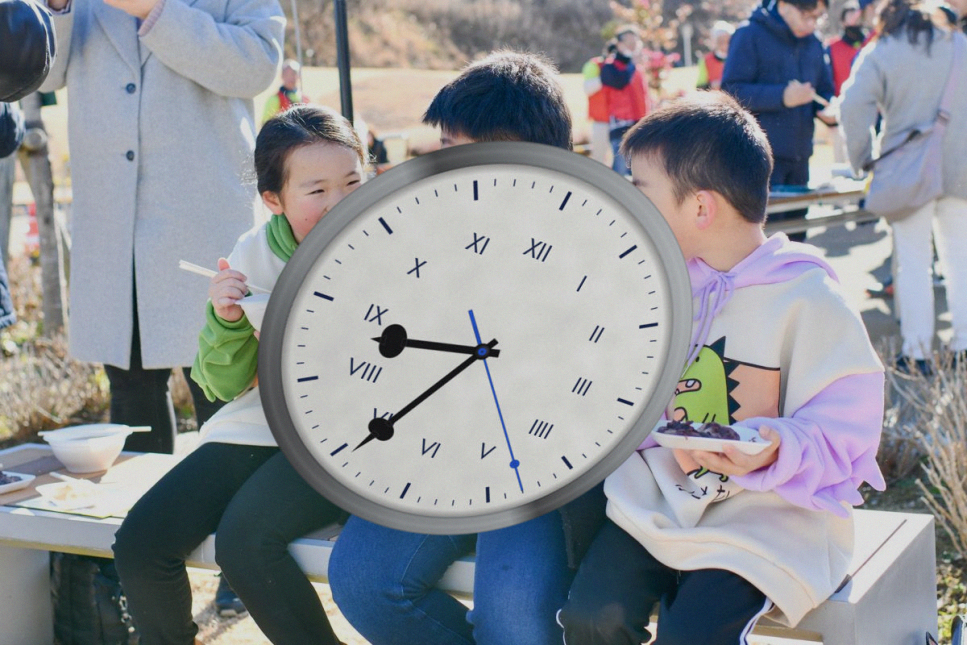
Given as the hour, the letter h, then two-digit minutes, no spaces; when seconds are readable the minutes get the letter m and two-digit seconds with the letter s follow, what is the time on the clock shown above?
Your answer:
8h34m23s
